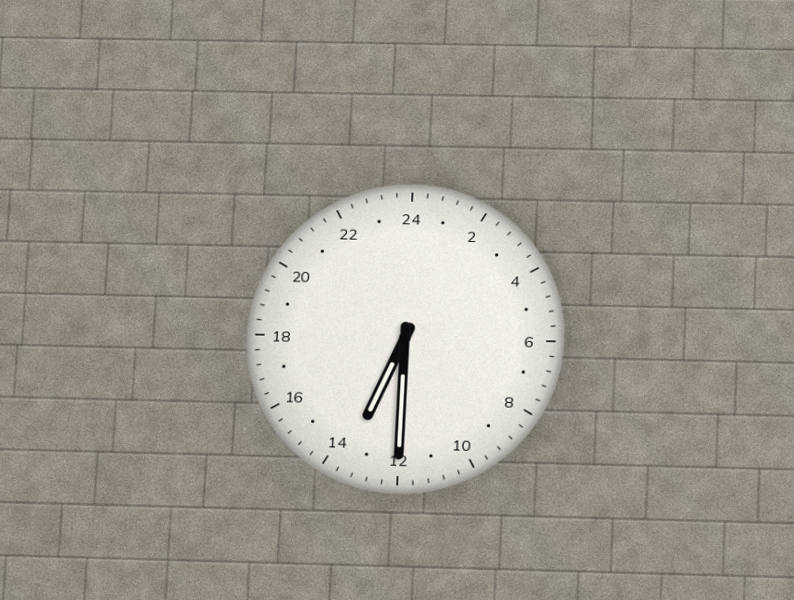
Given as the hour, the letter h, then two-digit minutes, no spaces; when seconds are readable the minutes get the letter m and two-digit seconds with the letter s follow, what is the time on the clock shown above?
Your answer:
13h30
